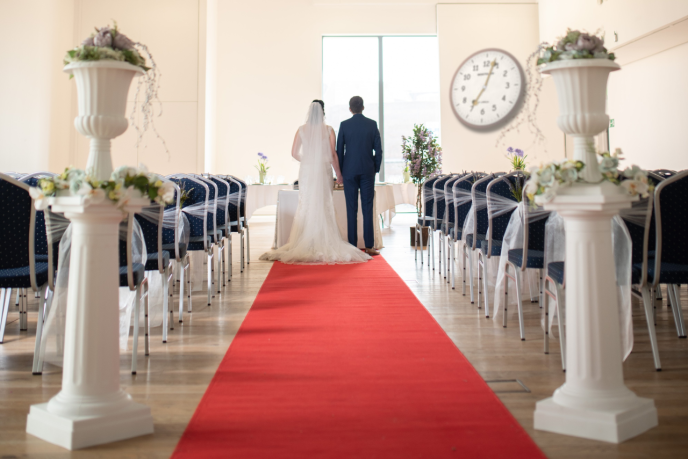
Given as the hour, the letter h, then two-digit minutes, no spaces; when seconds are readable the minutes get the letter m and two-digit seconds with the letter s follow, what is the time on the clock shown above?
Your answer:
7h03
